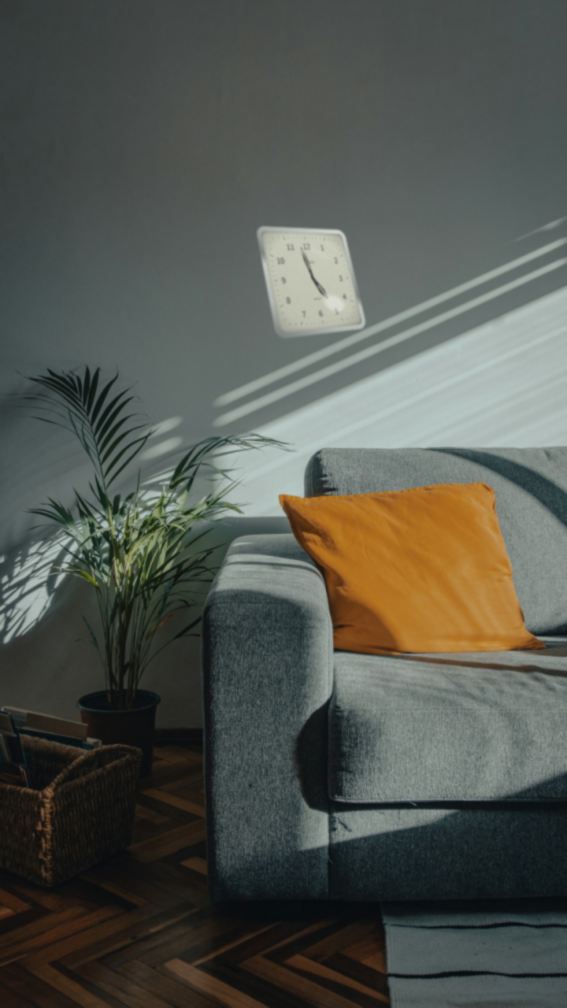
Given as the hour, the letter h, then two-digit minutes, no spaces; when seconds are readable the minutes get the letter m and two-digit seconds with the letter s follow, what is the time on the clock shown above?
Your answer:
4h58
